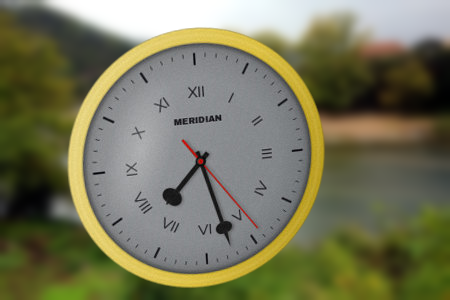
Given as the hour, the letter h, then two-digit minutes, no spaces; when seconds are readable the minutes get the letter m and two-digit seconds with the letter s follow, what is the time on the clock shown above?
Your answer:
7h27m24s
